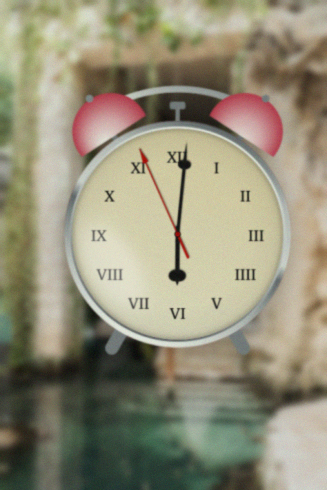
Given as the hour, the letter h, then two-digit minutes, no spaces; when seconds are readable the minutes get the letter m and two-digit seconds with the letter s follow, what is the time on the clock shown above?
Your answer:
6h00m56s
